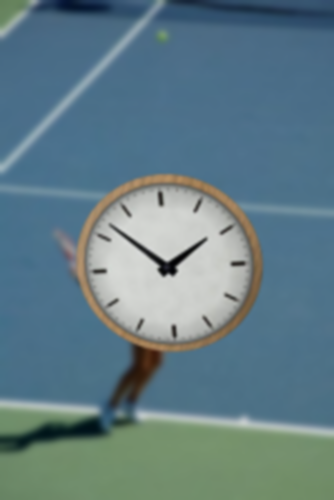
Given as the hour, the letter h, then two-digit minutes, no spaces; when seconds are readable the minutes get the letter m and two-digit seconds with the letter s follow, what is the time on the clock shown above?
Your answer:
1h52
